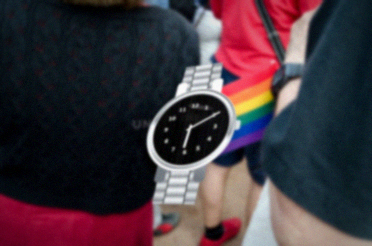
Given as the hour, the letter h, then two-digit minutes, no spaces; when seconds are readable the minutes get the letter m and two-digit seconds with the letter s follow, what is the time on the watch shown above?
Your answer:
6h10
